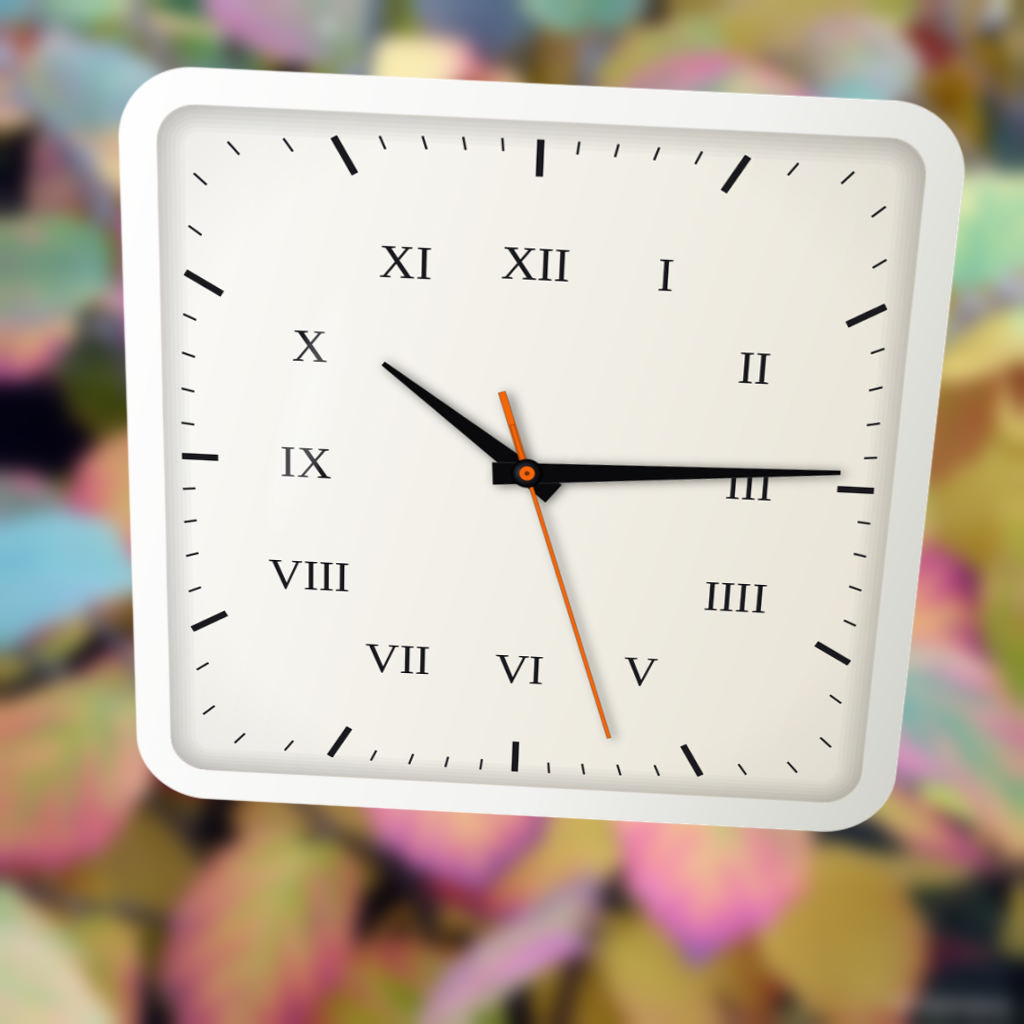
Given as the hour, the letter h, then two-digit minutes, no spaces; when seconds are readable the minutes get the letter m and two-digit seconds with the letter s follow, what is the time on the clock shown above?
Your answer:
10h14m27s
